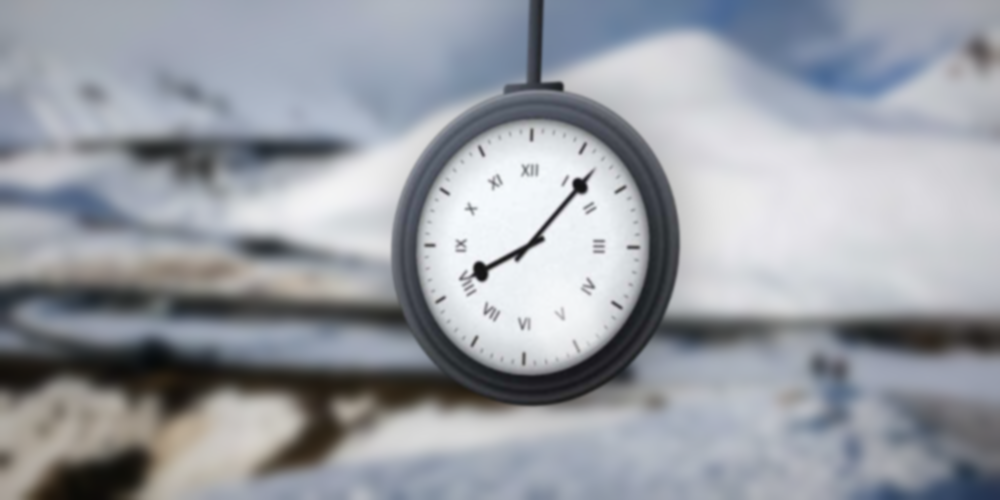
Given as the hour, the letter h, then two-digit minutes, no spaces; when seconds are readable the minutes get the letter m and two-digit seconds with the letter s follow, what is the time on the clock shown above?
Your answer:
8h07
